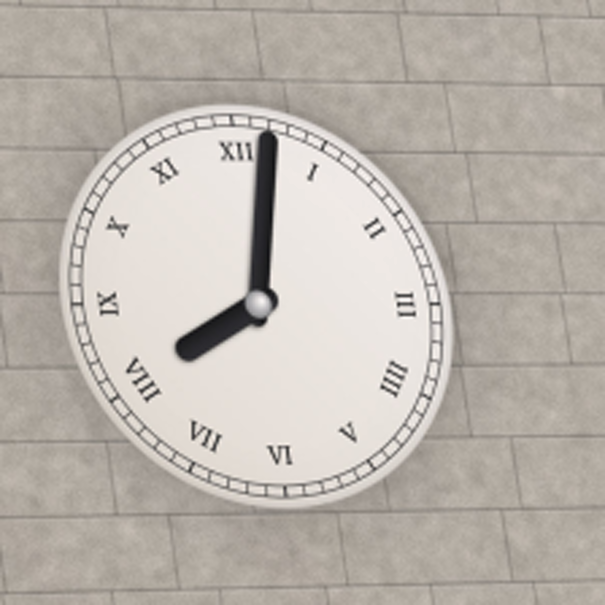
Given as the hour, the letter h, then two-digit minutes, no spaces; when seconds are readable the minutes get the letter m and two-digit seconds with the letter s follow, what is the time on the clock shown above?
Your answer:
8h02
